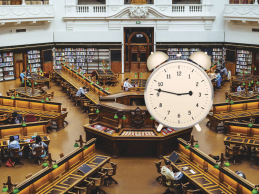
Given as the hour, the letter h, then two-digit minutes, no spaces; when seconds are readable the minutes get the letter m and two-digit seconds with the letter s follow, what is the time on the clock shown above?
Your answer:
2h47
